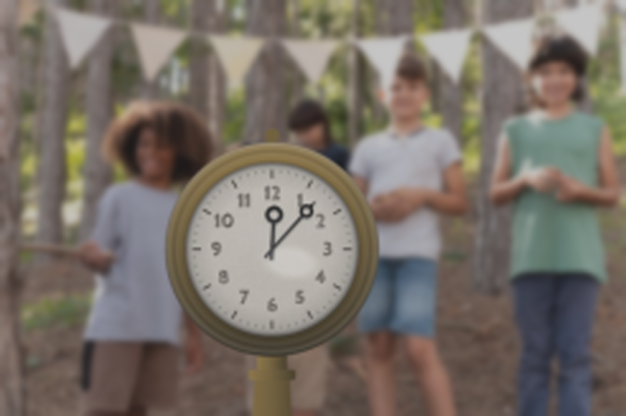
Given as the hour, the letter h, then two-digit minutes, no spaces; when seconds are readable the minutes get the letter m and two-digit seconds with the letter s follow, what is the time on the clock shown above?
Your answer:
12h07
